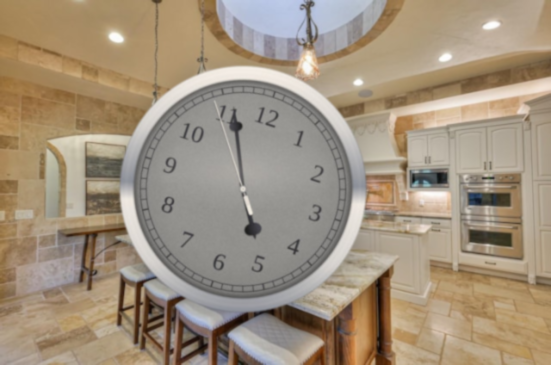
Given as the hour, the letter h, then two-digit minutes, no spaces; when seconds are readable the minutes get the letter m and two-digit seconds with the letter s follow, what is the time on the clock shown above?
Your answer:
4h55m54s
